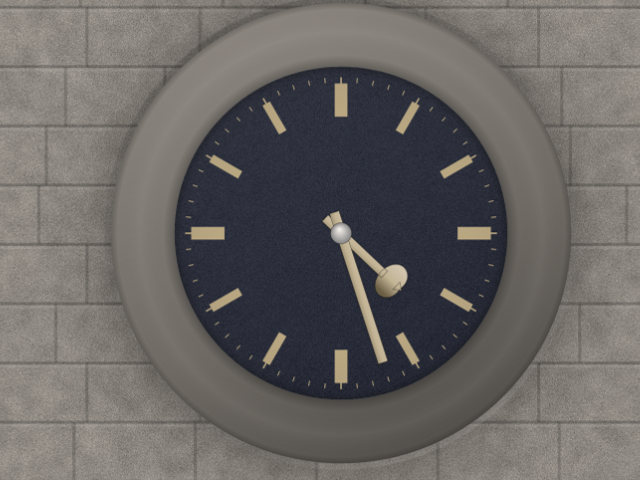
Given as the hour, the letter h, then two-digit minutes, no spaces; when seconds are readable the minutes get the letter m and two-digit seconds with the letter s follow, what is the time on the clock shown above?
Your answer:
4h27
